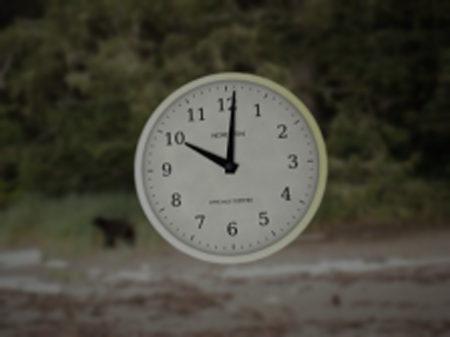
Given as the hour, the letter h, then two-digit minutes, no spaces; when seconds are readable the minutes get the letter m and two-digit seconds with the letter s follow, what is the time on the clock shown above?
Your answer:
10h01
